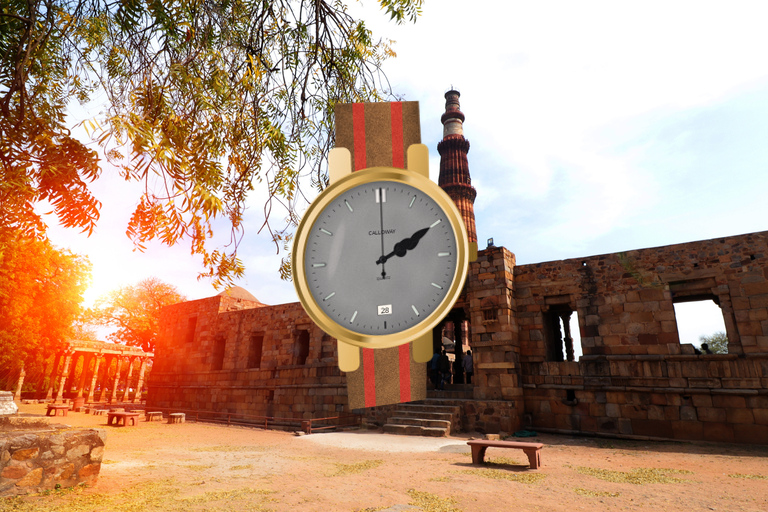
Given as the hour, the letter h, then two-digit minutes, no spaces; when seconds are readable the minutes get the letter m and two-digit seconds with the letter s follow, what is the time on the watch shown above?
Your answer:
2h10m00s
